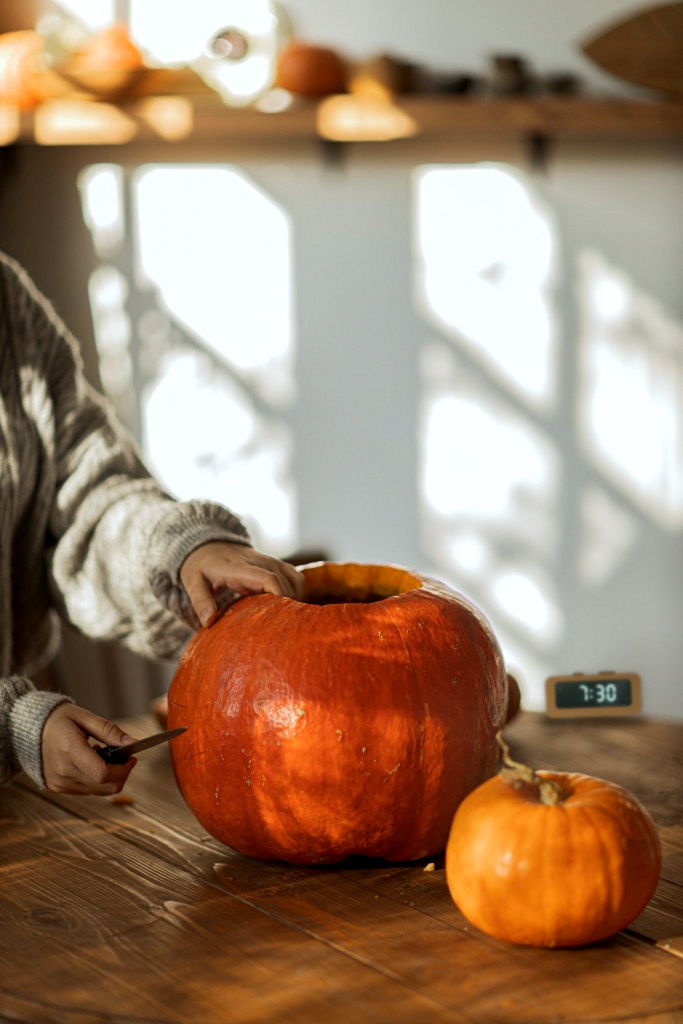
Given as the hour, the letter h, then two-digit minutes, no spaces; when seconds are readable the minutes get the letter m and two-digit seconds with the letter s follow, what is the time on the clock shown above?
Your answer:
7h30
